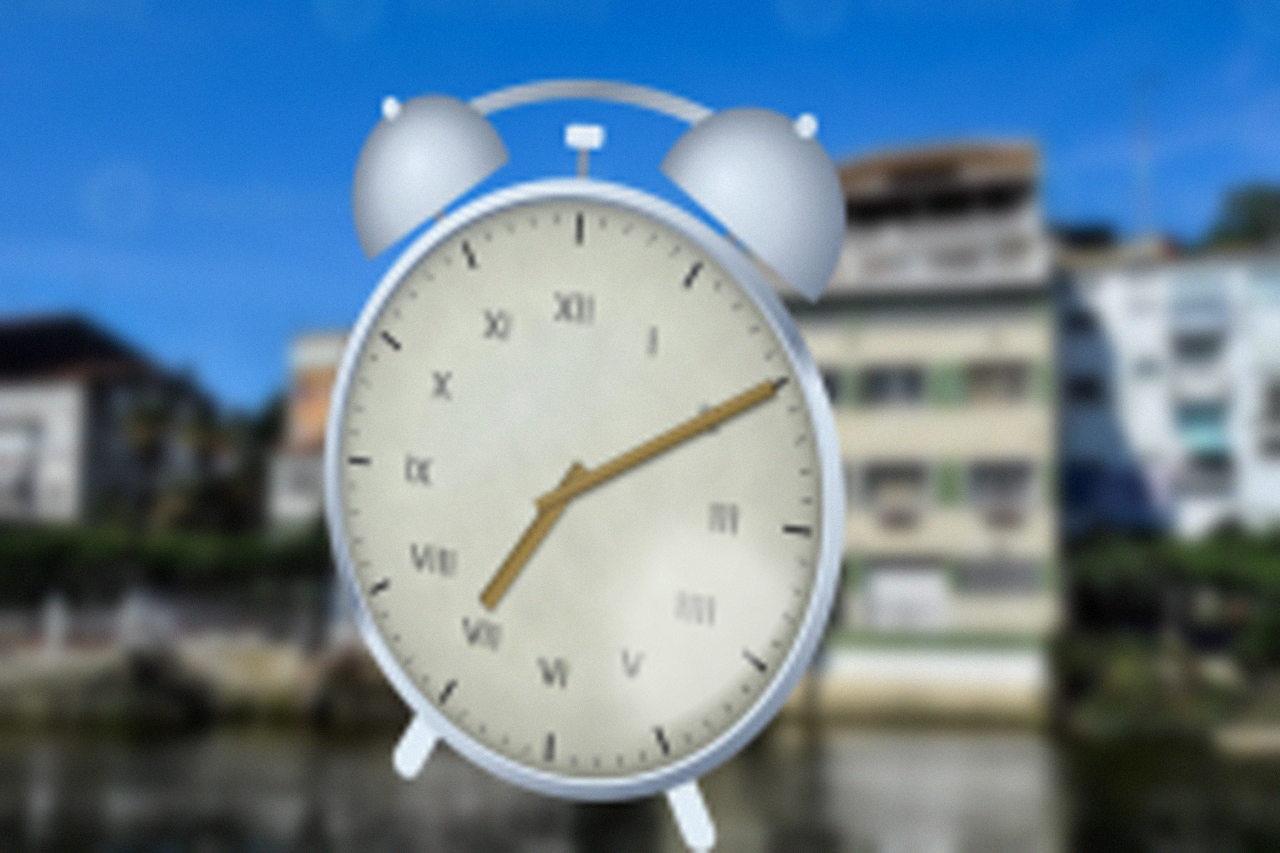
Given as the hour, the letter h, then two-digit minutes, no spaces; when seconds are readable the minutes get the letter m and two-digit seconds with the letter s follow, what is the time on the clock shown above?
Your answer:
7h10
